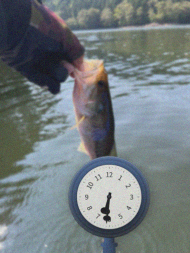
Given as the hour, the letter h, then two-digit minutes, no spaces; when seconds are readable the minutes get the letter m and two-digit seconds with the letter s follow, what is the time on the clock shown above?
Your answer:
6h31
